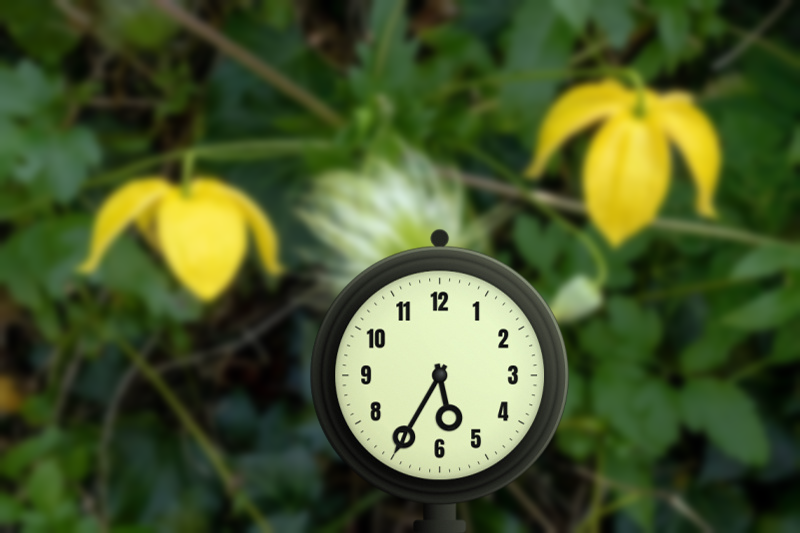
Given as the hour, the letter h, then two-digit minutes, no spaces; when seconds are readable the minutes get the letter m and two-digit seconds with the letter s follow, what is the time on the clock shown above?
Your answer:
5h35
